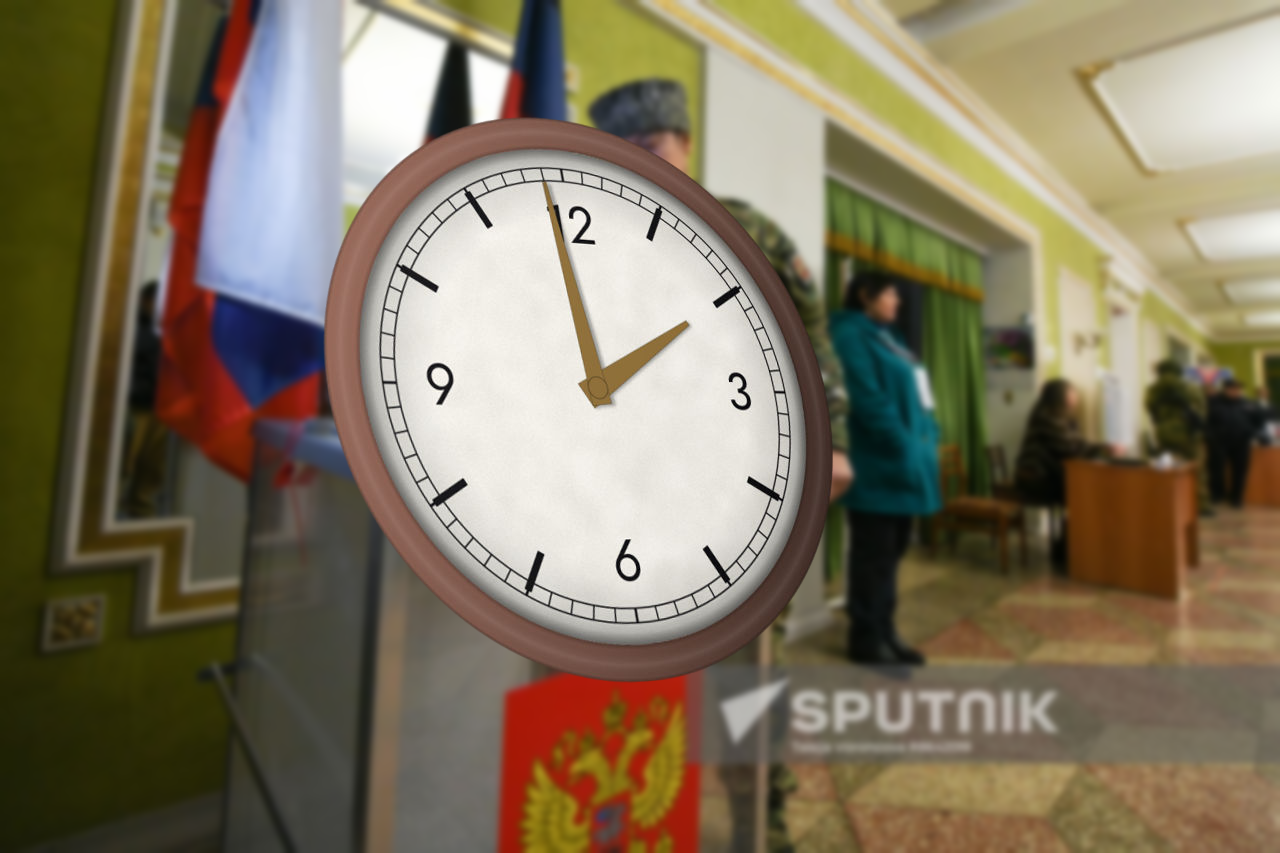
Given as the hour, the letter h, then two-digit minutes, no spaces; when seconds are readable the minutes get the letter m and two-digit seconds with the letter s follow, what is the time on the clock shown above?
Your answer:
1h59
